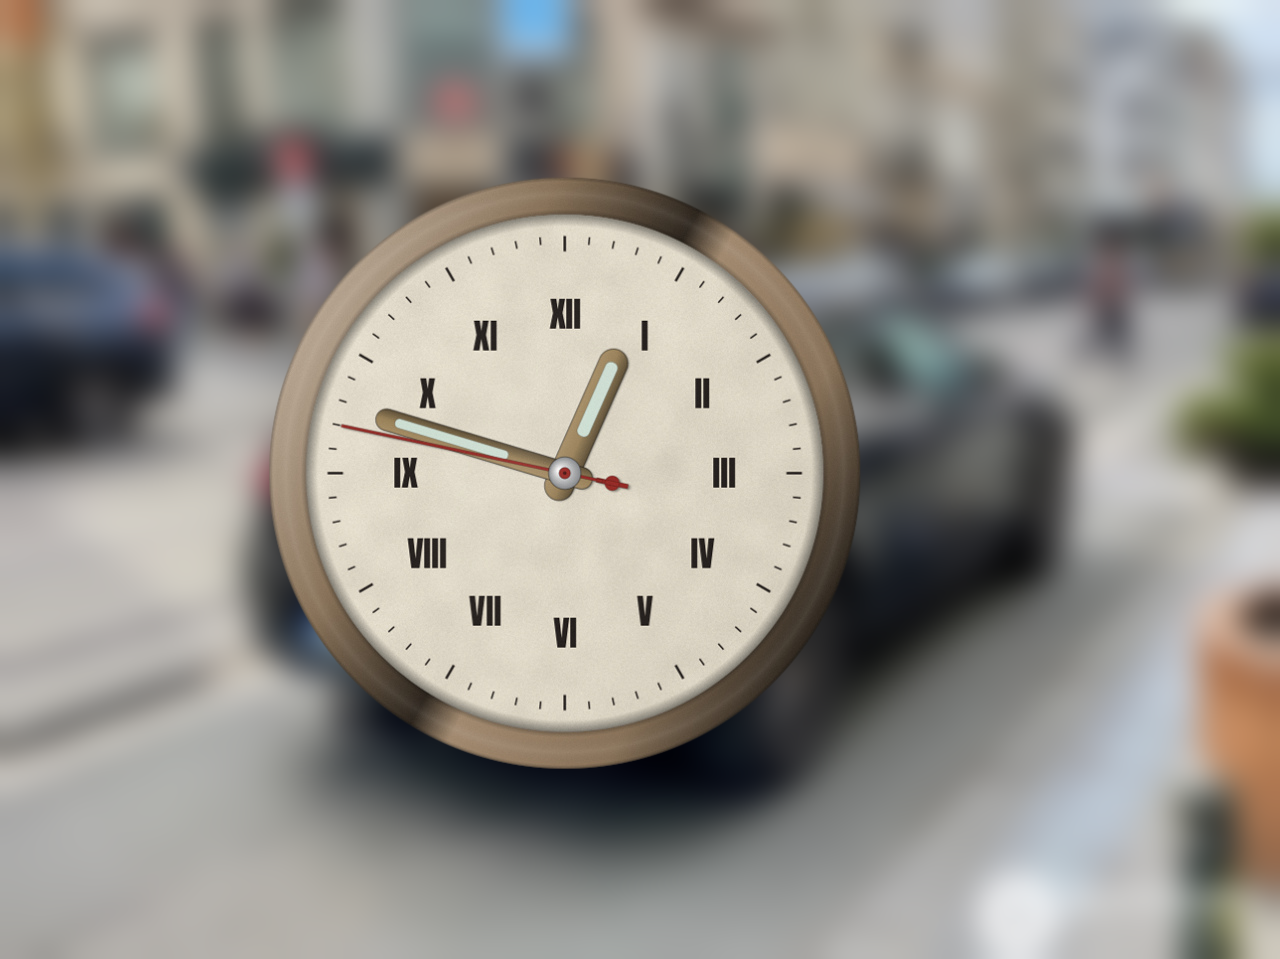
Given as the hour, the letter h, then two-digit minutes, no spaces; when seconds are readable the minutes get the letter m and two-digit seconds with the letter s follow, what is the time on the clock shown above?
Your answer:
12h47m47s
